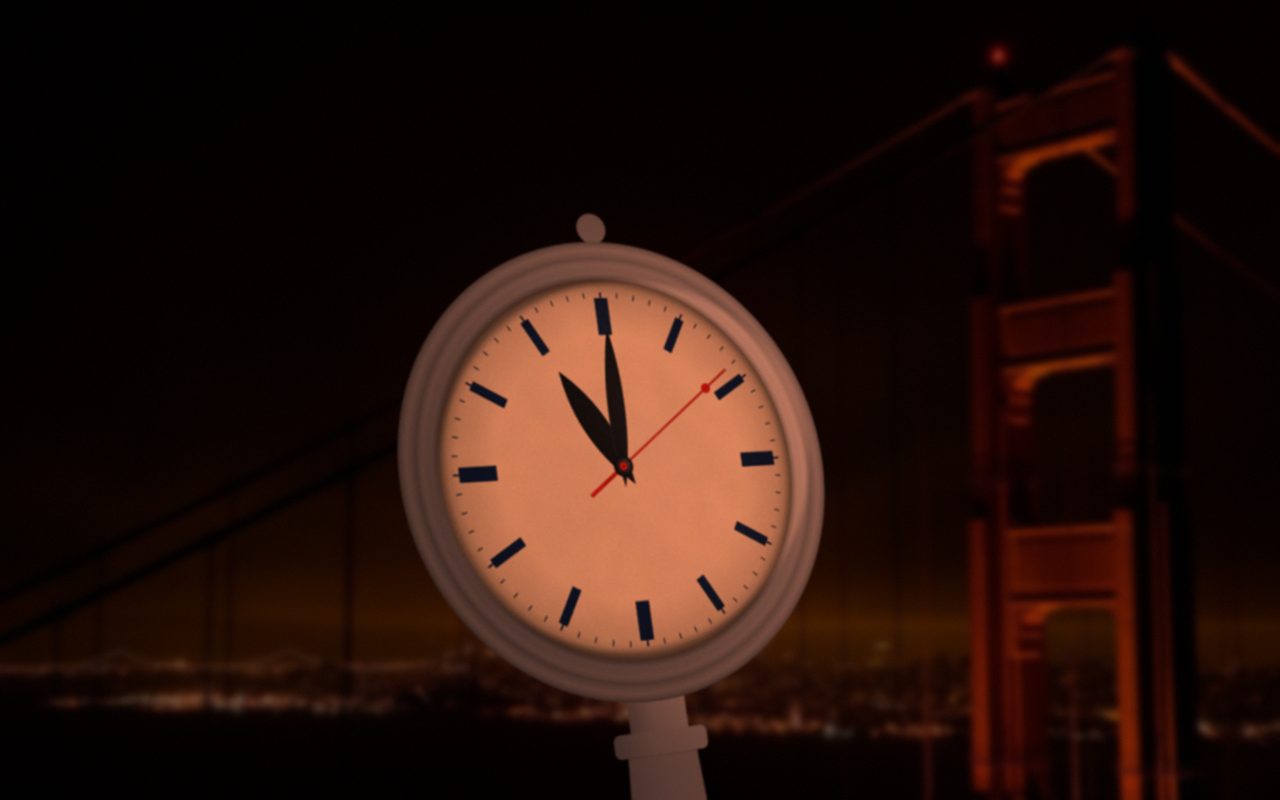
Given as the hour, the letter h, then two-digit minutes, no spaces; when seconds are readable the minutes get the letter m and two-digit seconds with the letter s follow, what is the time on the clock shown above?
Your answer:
11h00m09s
